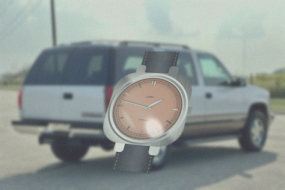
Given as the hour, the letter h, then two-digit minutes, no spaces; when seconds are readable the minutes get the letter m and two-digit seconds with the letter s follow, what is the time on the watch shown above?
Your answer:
1h47
